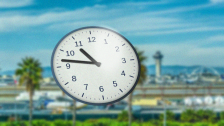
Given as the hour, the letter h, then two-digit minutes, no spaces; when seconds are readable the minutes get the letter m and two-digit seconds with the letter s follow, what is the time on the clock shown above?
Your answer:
10h47
